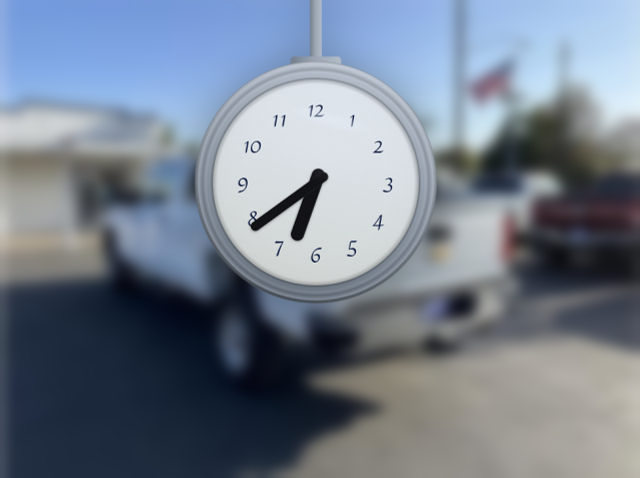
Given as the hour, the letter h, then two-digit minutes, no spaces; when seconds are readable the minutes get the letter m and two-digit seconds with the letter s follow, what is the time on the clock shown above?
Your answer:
6h39
